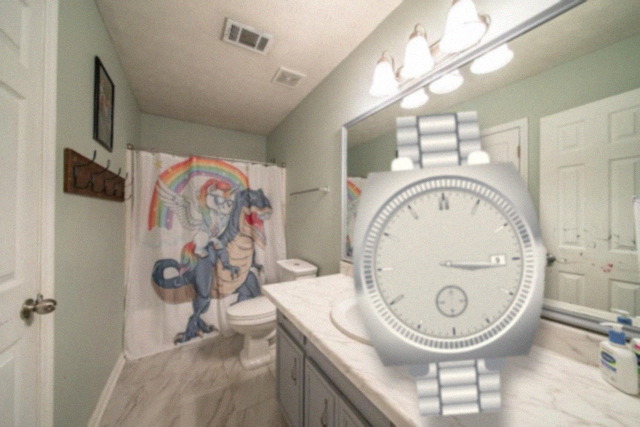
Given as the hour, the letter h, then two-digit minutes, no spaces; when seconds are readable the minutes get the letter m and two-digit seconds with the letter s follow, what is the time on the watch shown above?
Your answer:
3h16
